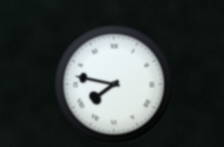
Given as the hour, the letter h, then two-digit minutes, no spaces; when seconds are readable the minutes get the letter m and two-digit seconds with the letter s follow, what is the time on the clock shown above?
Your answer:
7h47
